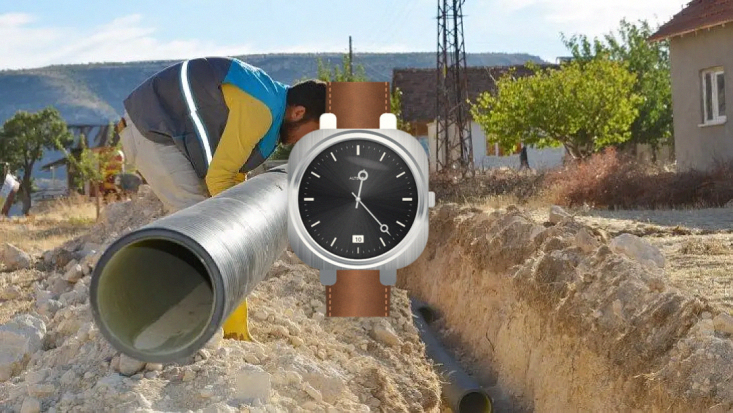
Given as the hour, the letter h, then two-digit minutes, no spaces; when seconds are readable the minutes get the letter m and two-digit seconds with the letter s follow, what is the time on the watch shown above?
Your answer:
12h23
